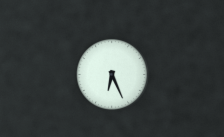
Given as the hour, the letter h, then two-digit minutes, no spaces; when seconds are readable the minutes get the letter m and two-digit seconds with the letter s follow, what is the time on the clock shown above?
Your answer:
6h26
